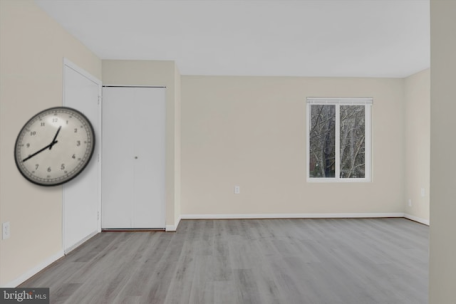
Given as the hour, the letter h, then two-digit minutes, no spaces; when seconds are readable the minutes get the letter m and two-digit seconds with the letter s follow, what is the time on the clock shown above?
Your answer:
12h40
